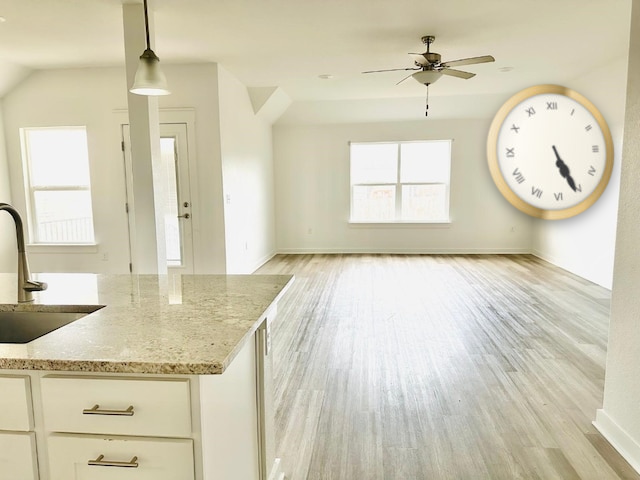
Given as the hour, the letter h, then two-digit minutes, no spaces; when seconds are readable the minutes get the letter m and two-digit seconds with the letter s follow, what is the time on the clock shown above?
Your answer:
5h26
